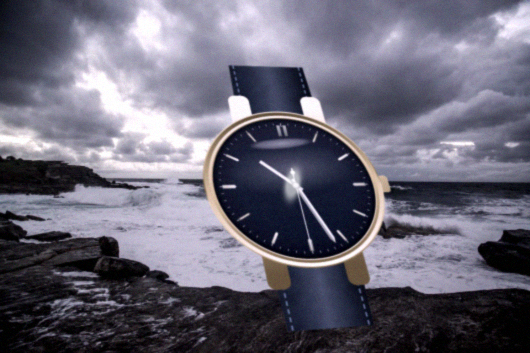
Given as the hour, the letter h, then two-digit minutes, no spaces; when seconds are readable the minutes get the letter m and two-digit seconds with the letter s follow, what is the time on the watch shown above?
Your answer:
10h26m30s
